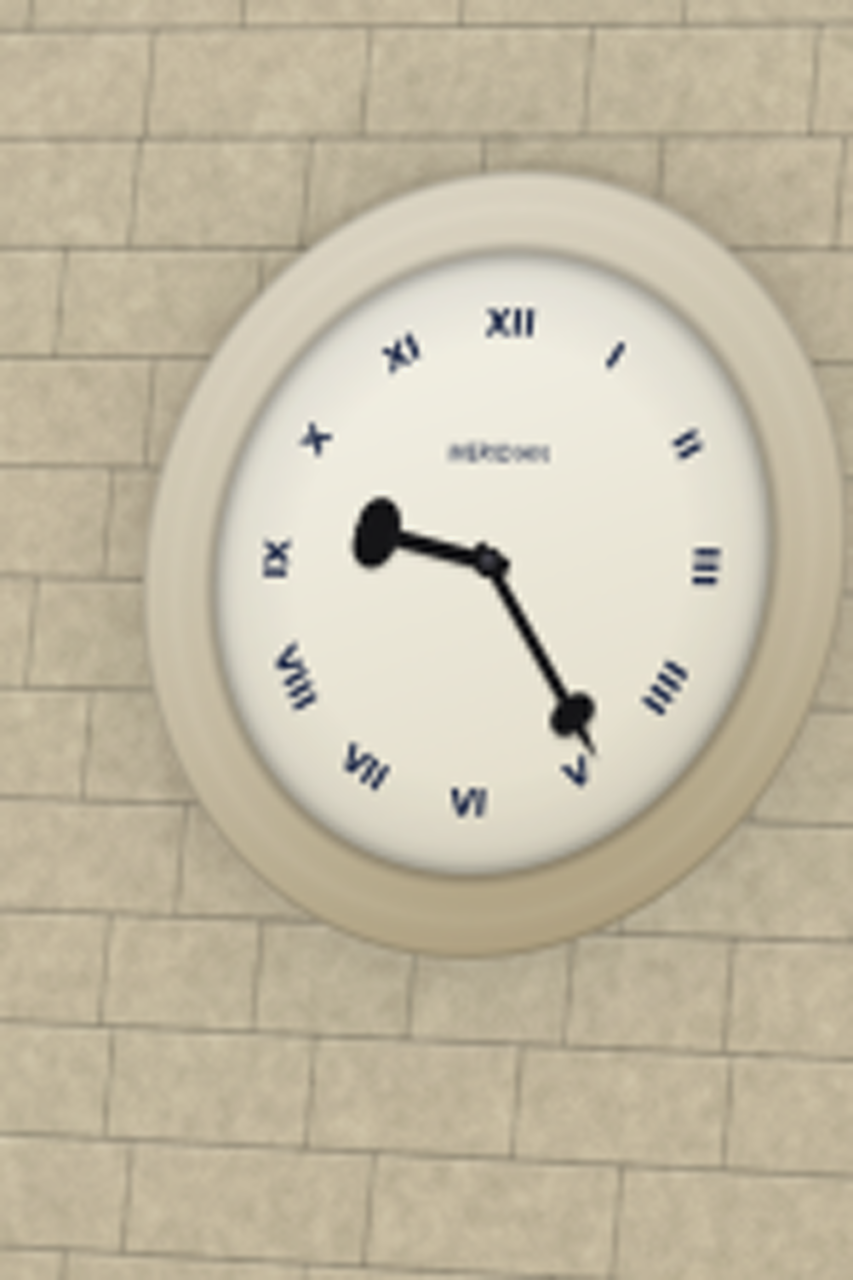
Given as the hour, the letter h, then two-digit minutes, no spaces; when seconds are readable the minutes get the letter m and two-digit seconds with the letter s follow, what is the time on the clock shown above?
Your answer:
9h24
